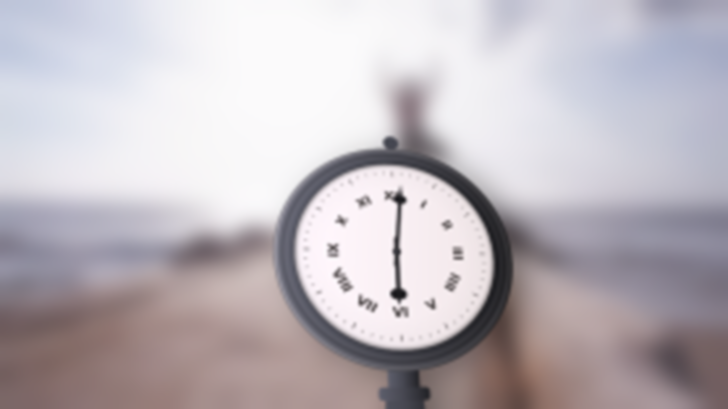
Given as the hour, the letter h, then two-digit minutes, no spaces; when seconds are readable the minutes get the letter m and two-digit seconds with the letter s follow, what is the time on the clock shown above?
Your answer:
6h01
